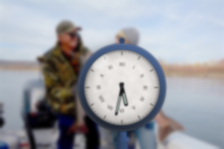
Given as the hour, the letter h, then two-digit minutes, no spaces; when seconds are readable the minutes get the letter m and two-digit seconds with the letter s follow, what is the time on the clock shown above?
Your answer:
5h32
